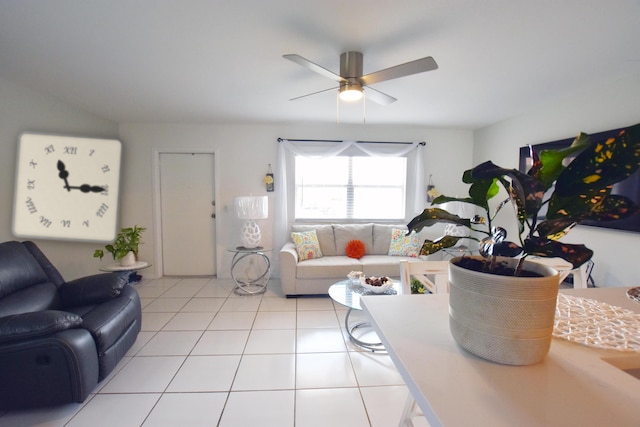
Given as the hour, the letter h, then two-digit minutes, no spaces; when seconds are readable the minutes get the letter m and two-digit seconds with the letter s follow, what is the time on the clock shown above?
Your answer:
11h15
